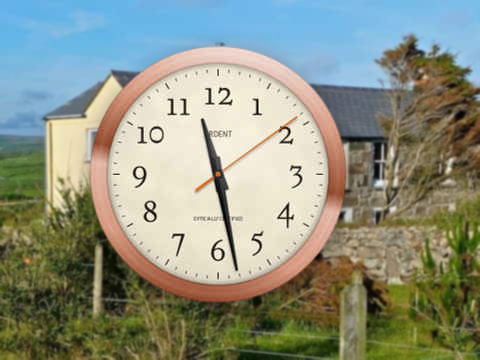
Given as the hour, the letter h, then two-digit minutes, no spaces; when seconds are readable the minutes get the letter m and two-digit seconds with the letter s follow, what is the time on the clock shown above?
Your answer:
11h28m09s
